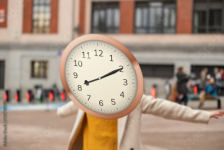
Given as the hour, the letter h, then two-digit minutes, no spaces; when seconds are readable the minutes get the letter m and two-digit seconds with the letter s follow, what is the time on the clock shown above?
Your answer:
8h10
